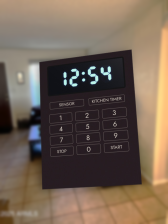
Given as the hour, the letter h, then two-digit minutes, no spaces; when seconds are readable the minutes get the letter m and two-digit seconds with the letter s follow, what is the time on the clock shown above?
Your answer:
12h54
